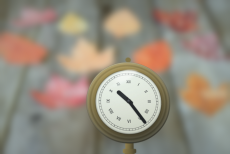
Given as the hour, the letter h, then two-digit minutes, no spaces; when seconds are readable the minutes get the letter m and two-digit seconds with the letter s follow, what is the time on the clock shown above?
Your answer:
10h24
